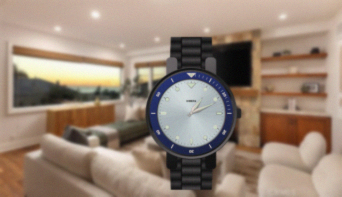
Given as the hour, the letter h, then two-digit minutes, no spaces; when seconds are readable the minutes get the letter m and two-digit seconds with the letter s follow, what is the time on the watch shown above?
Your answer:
1h11
